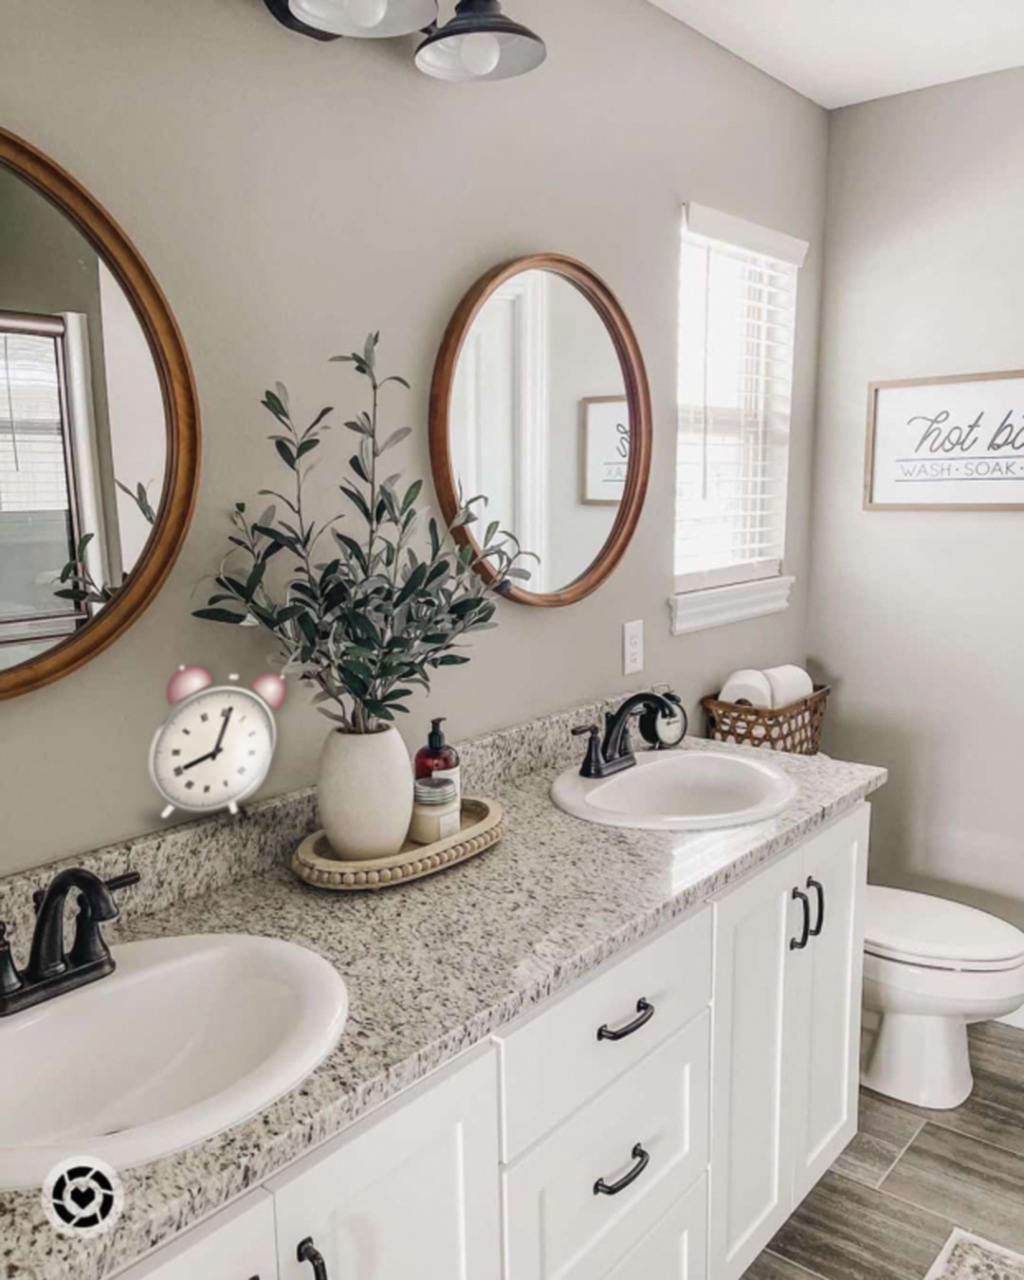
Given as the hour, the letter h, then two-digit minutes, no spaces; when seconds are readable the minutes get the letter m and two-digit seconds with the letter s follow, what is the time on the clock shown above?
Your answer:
8h01
